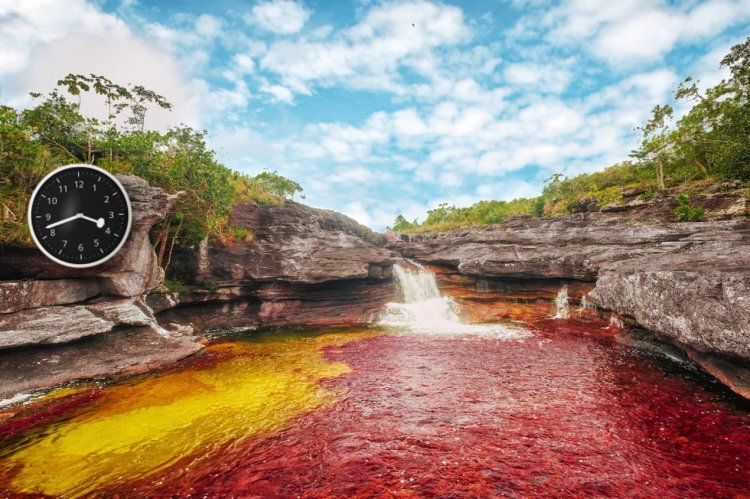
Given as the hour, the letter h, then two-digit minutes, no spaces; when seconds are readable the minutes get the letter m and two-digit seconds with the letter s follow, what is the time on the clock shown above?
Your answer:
3h42
